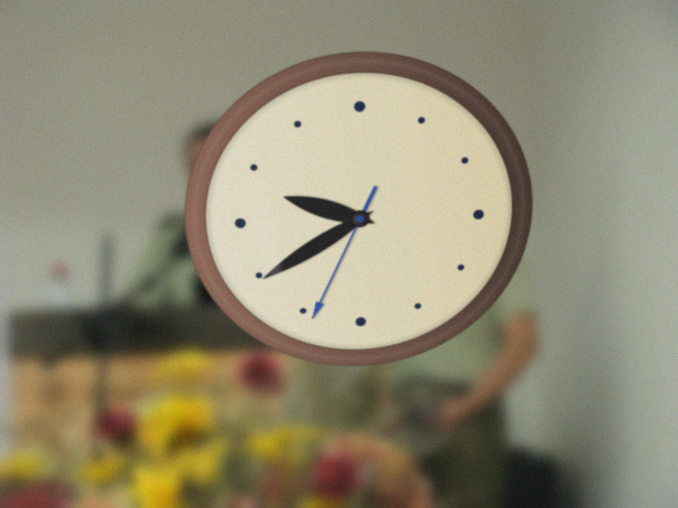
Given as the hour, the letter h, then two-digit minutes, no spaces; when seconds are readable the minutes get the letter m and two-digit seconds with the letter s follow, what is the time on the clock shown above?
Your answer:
9h39m34s
